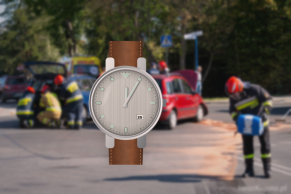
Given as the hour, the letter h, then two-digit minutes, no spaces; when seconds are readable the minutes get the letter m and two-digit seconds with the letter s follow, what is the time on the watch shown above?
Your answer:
12h05
